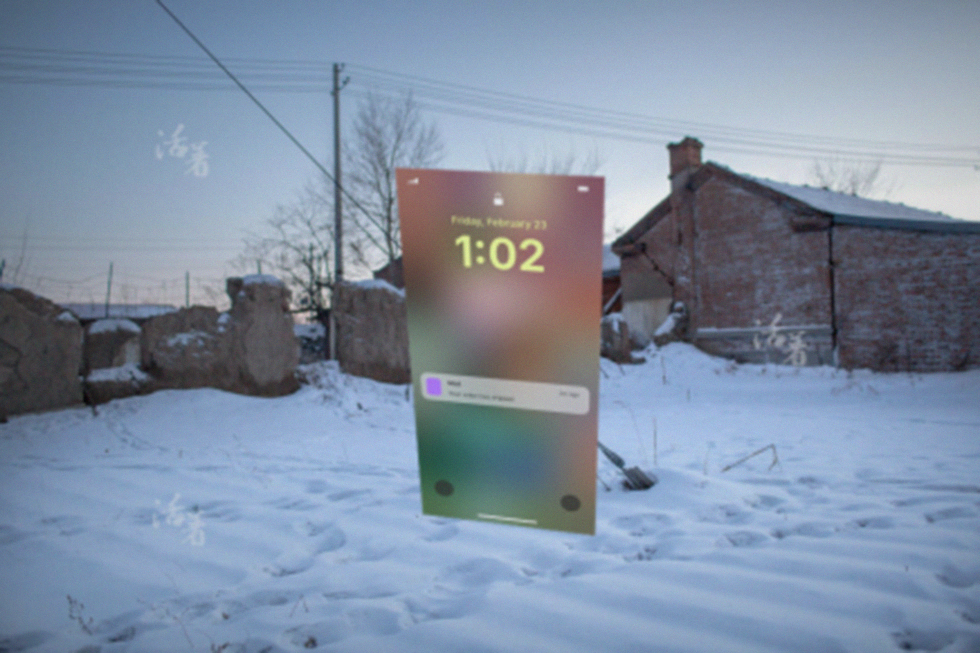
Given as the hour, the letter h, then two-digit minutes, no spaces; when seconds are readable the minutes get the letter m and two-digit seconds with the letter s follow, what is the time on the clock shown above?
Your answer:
1h02
